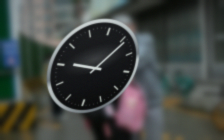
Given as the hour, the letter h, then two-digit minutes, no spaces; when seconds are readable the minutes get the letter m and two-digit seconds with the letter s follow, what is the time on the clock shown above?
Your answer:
9h06
